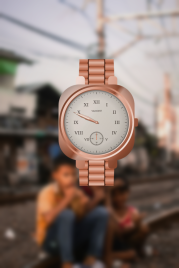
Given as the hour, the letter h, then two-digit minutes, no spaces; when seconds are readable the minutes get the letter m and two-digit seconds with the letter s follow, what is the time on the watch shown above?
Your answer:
9h49
